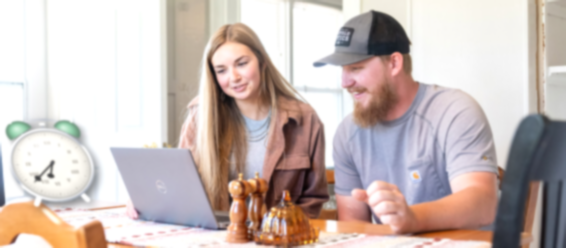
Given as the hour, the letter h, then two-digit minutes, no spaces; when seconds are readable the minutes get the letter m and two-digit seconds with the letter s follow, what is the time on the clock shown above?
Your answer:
6h38
